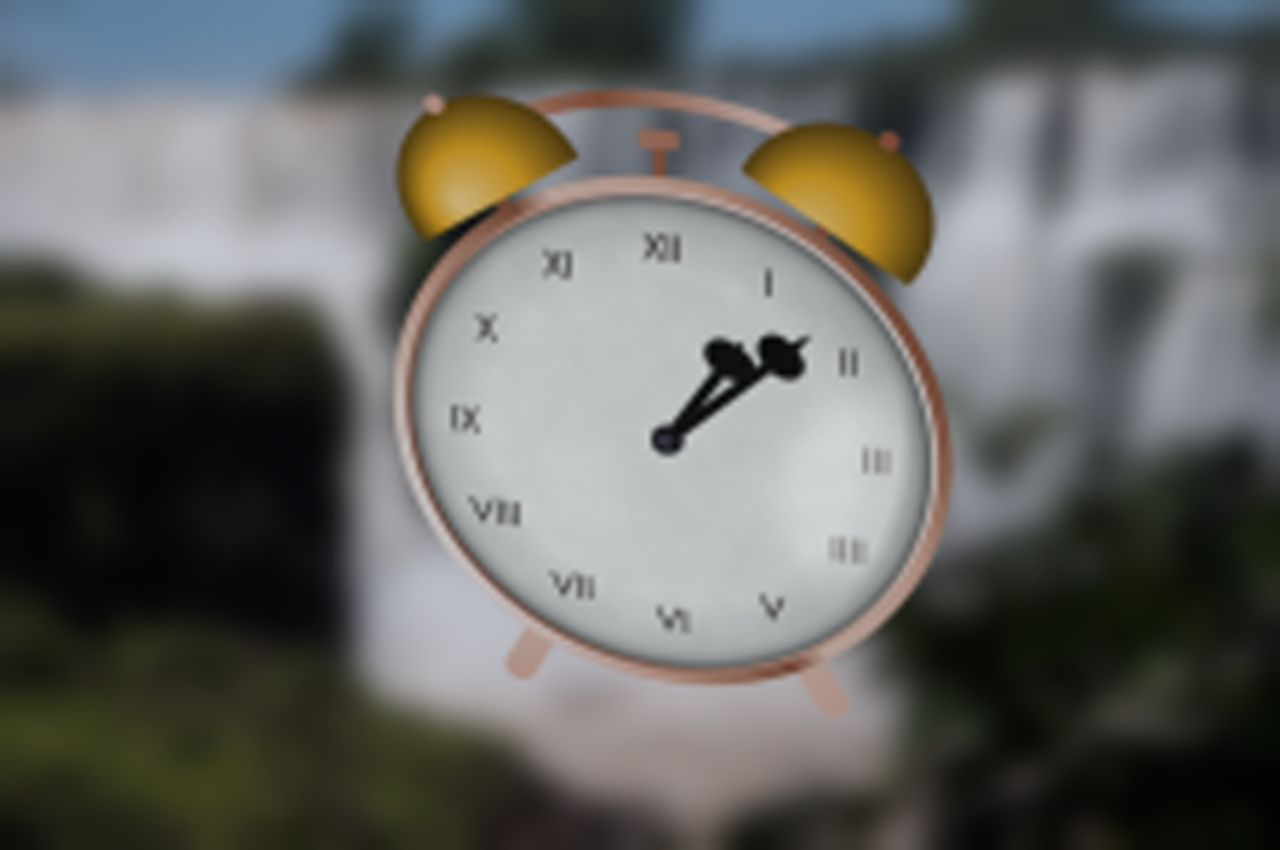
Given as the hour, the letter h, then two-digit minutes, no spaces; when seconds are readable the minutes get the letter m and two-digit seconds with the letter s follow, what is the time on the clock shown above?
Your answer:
1h08
